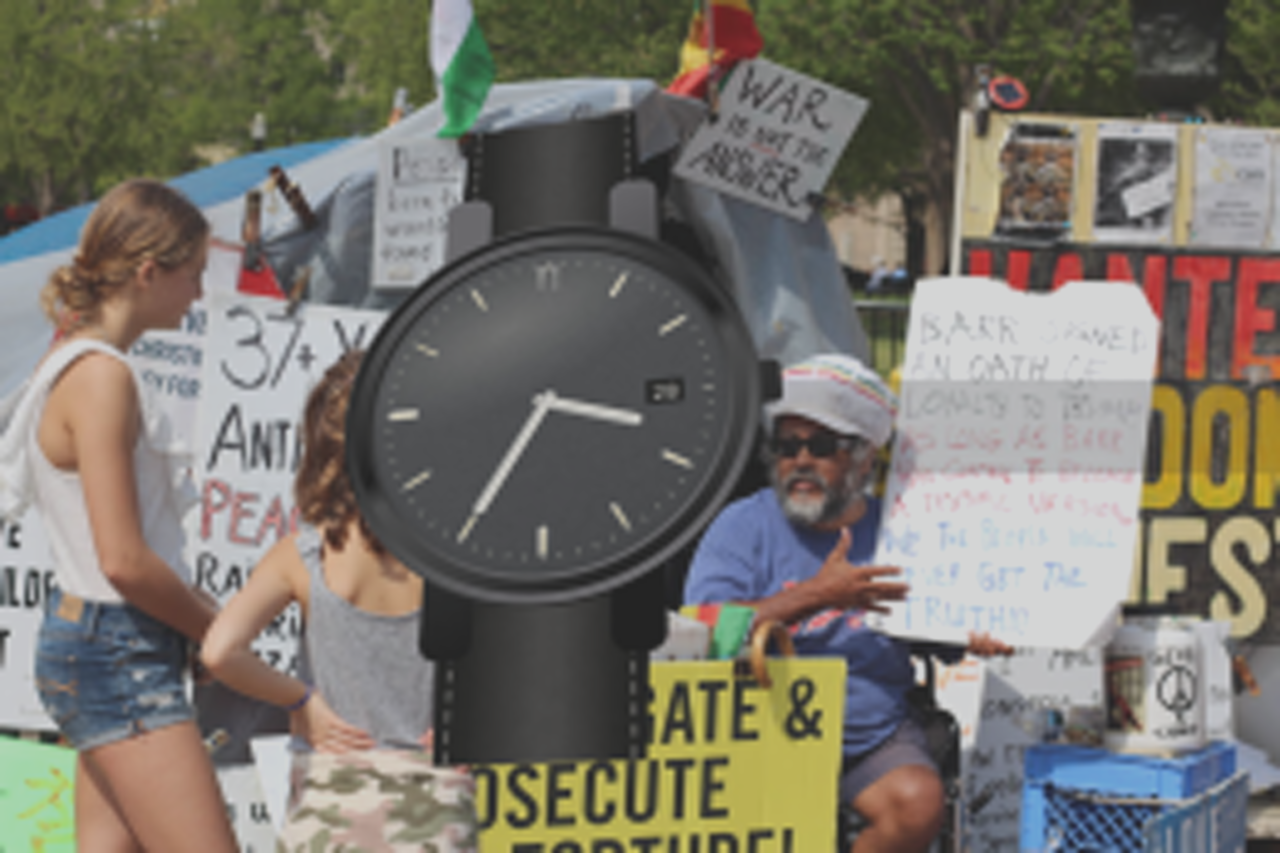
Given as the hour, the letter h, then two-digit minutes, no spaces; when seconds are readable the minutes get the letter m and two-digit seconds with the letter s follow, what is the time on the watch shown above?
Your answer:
3h35
